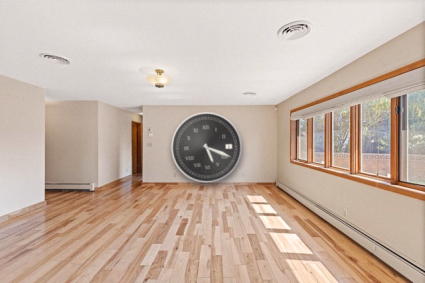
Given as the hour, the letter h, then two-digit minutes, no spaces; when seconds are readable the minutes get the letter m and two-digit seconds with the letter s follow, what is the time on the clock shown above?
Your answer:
5h19
